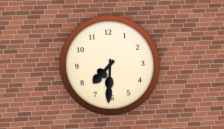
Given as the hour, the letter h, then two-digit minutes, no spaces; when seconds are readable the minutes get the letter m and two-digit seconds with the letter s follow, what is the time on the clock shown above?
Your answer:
7h31
